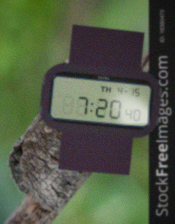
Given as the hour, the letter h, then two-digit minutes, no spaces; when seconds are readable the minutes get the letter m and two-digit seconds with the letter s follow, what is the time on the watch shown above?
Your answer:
7h20m40s
